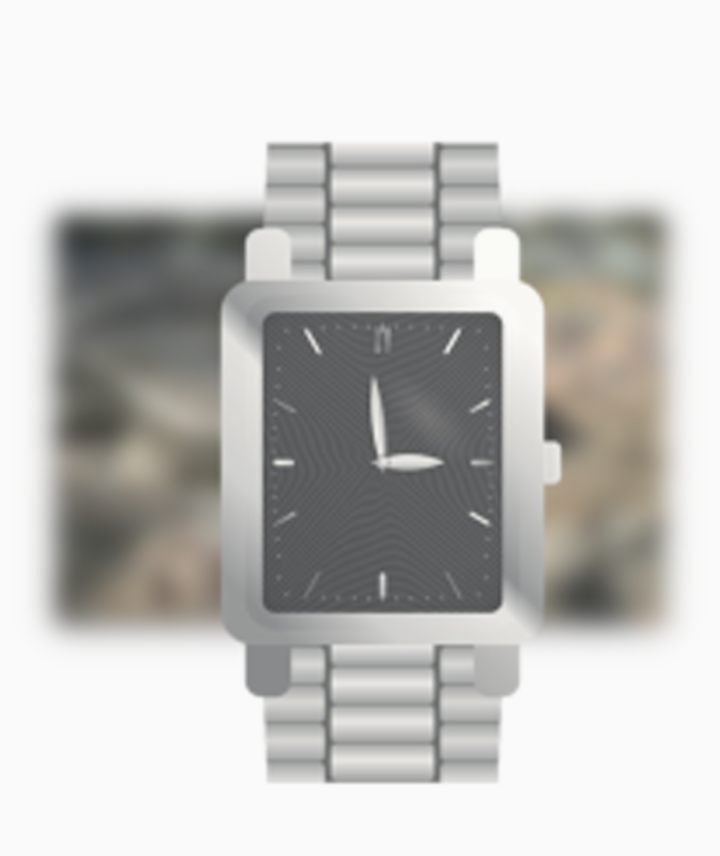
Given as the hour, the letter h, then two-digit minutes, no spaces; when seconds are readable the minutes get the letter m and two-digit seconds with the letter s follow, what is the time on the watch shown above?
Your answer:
2h59
